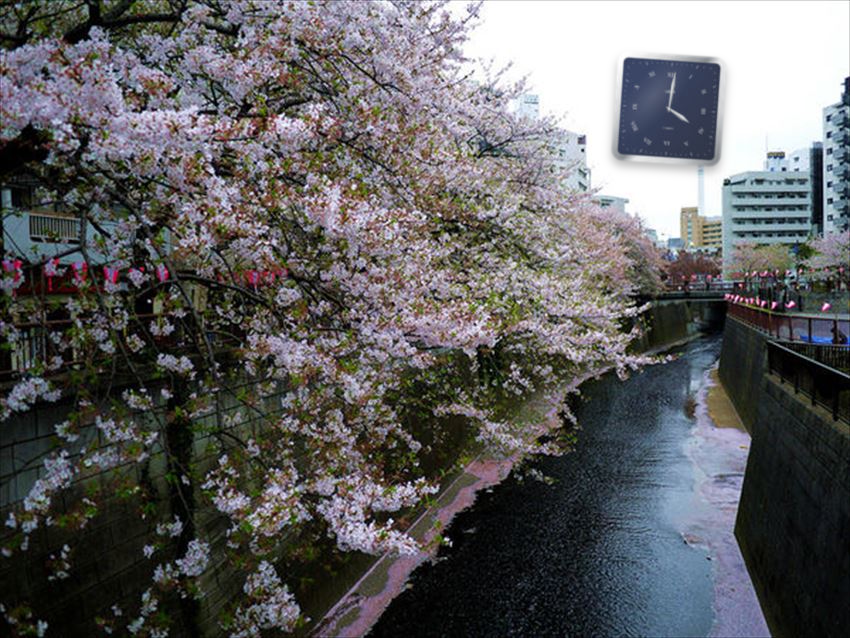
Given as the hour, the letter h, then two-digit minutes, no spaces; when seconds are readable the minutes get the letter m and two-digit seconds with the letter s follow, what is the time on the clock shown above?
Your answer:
4h01
